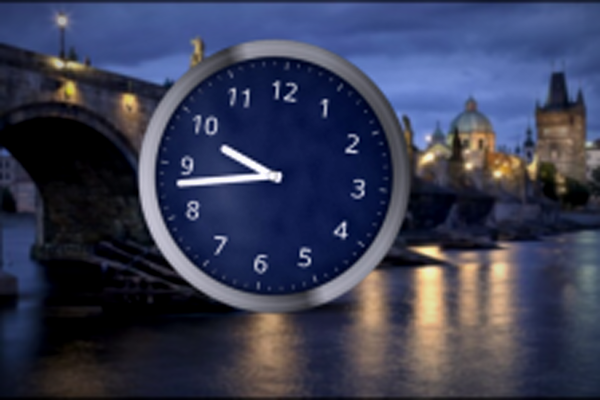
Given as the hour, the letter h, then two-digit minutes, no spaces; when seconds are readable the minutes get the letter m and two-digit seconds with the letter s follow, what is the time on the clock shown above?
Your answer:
9h43
